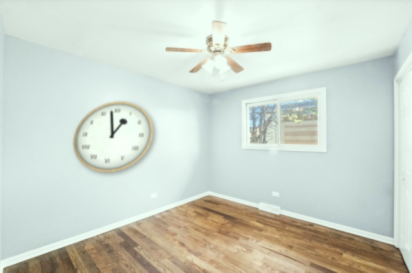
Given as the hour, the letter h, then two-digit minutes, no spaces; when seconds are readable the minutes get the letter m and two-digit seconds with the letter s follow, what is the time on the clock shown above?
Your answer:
12h58
